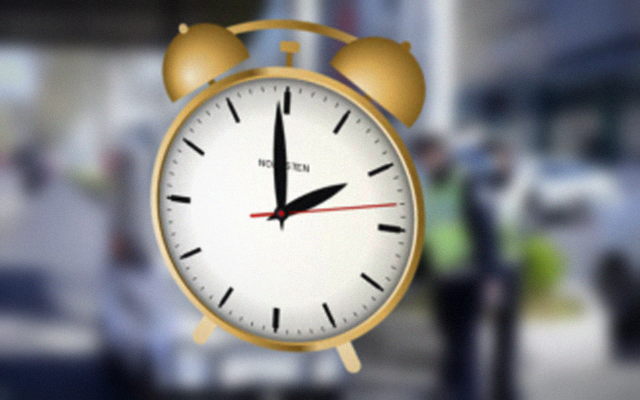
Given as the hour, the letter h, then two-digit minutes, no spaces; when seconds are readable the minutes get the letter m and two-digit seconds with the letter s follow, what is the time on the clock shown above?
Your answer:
1h59m13s
